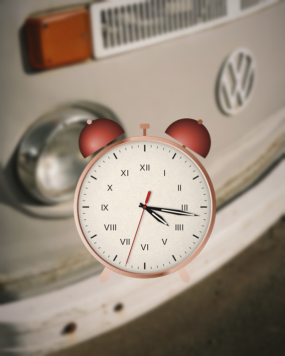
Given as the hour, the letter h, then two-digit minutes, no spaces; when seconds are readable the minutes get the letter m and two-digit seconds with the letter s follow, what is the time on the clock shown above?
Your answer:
4h16m33s
